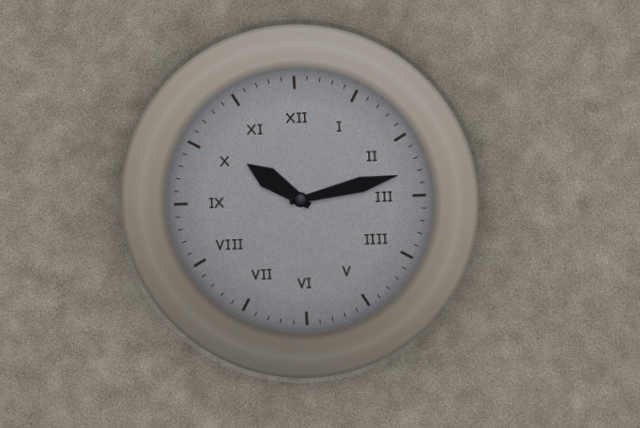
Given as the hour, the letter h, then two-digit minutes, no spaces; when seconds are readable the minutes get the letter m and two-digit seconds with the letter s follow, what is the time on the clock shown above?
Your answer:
10h13
